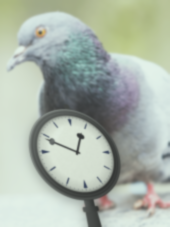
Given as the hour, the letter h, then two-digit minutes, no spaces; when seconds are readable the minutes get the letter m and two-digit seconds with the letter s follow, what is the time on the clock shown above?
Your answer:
12h49
